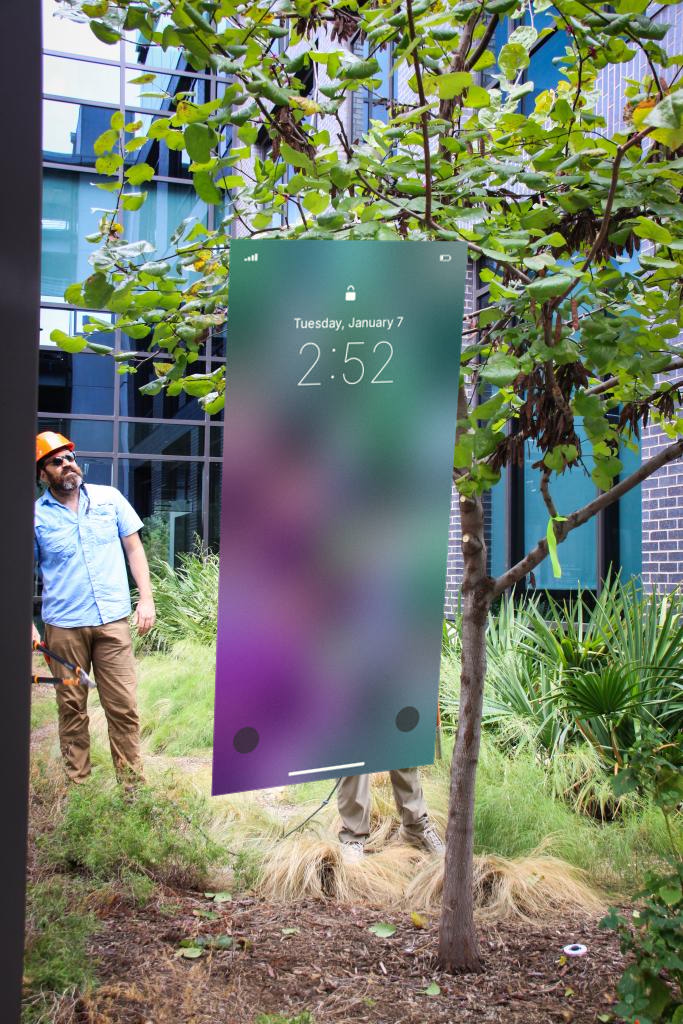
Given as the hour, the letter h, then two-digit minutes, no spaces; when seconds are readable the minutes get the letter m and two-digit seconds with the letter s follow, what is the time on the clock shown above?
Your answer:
2h52
